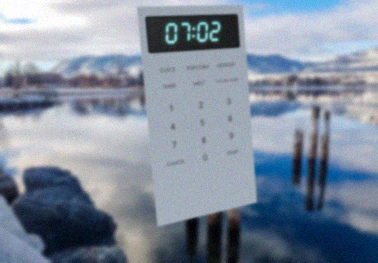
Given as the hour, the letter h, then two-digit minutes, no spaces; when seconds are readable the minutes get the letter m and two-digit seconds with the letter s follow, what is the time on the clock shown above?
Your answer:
7h02
